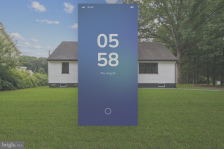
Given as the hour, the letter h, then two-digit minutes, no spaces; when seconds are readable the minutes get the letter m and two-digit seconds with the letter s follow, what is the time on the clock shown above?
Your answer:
5h58
